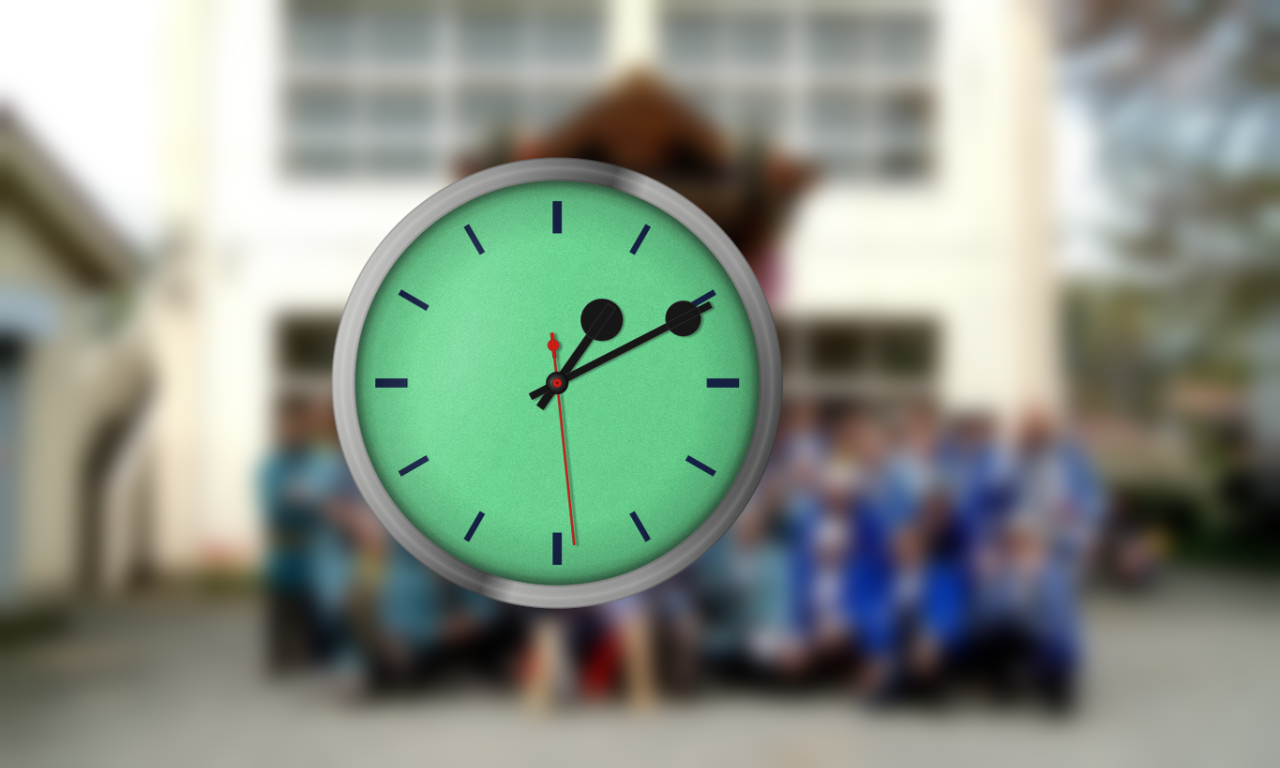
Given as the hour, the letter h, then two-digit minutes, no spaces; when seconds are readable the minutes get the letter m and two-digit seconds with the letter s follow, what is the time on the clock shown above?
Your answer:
1h10m29s
